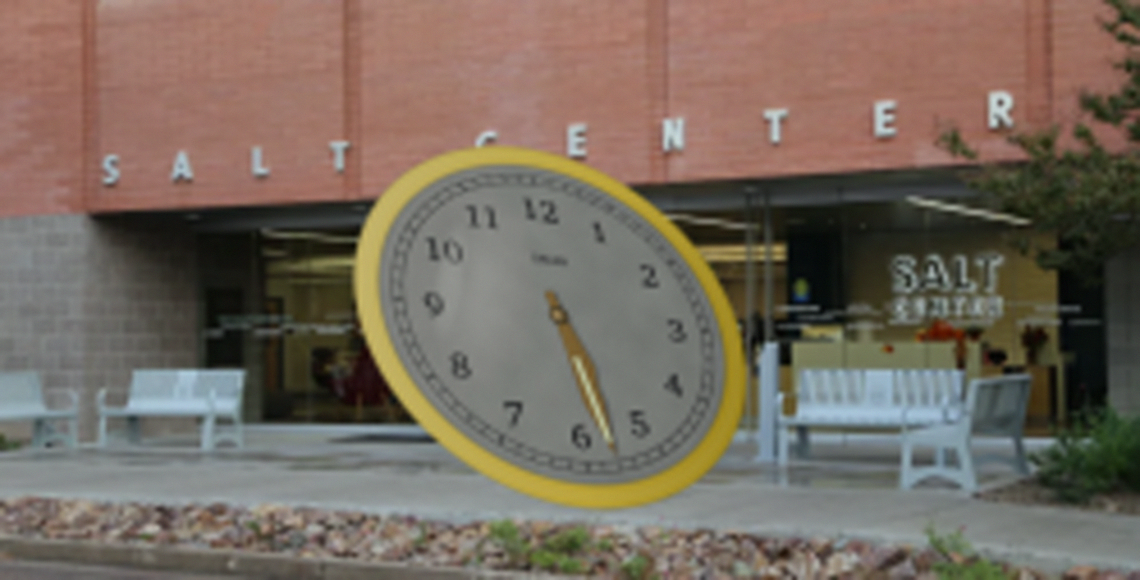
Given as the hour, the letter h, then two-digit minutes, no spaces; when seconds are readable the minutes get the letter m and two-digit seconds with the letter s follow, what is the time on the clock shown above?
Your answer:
5h28
